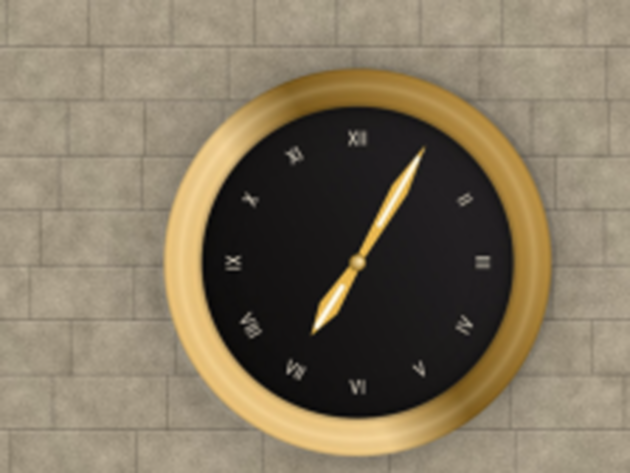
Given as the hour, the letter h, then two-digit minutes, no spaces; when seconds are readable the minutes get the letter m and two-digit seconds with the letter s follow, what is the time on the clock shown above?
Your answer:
7h05
